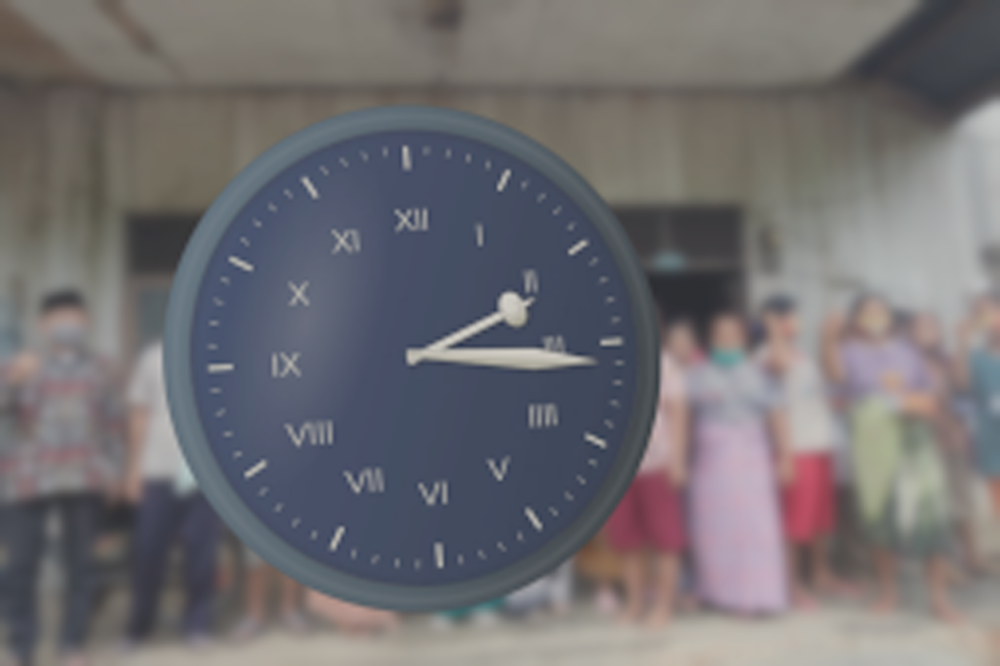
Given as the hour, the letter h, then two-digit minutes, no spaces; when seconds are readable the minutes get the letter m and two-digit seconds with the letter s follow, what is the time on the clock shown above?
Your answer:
2h16
